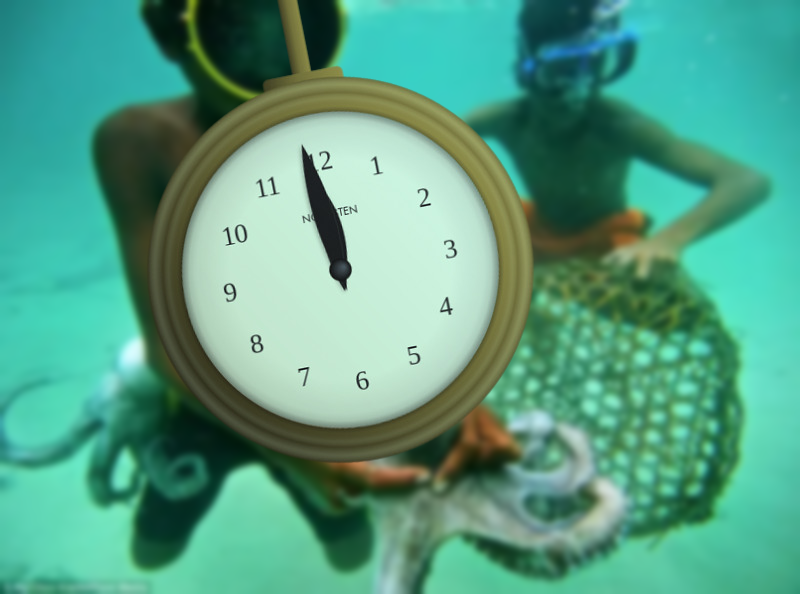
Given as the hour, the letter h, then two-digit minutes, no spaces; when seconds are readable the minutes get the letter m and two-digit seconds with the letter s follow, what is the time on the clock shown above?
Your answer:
11h59
